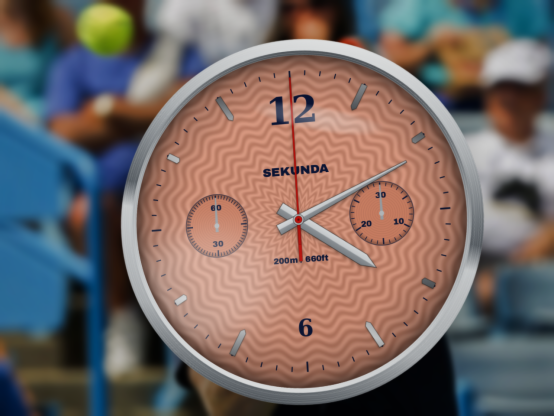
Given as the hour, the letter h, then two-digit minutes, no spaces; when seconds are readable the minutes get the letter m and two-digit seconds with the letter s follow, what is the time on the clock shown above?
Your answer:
4h11
